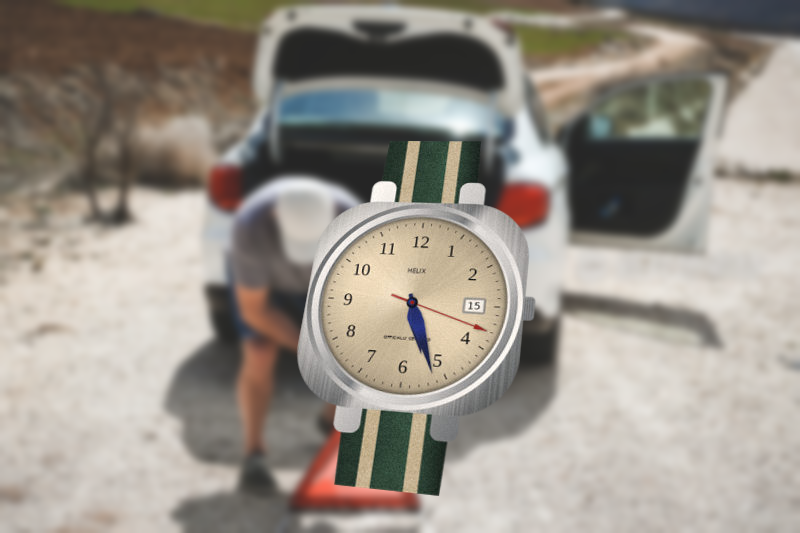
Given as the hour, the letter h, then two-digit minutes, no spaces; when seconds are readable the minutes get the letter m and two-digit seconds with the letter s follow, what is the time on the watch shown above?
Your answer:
5h26m18s
